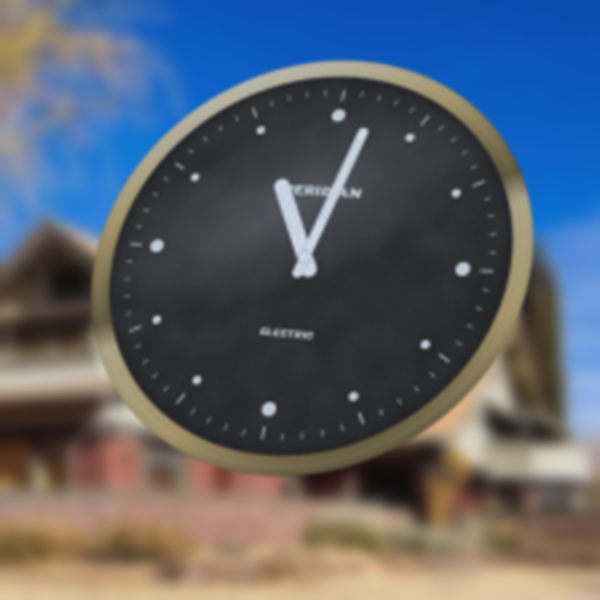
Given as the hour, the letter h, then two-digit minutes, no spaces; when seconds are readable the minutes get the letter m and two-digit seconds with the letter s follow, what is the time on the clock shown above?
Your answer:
11h02
